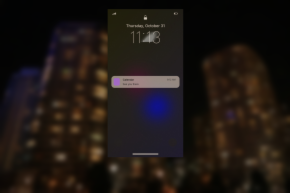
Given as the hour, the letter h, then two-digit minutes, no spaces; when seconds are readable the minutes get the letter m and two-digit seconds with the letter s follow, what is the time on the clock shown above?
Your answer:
11h13
